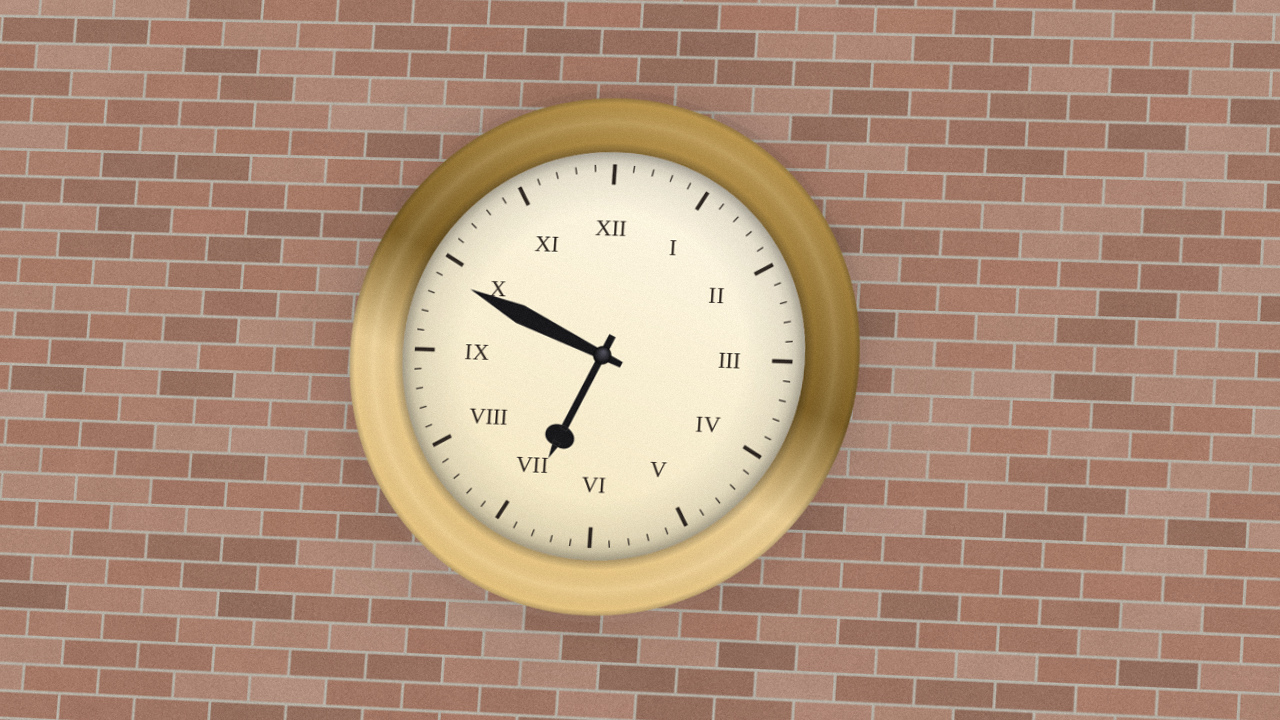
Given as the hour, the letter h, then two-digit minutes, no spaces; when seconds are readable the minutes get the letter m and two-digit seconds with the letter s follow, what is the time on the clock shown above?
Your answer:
6h49
